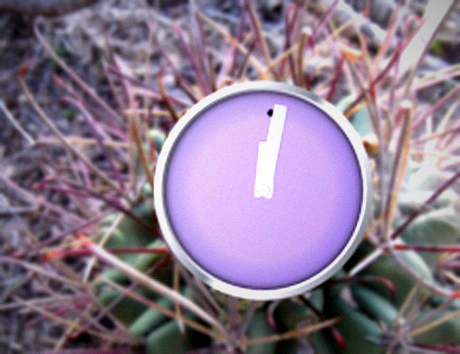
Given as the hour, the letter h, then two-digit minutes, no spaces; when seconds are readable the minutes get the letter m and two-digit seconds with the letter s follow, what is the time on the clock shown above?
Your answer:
12h01
